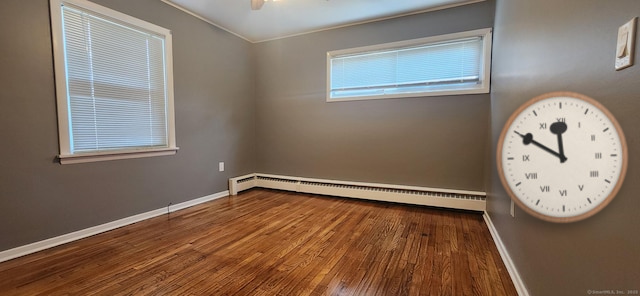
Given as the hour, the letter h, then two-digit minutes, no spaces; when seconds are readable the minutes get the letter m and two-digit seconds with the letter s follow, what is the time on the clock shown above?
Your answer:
11h50
